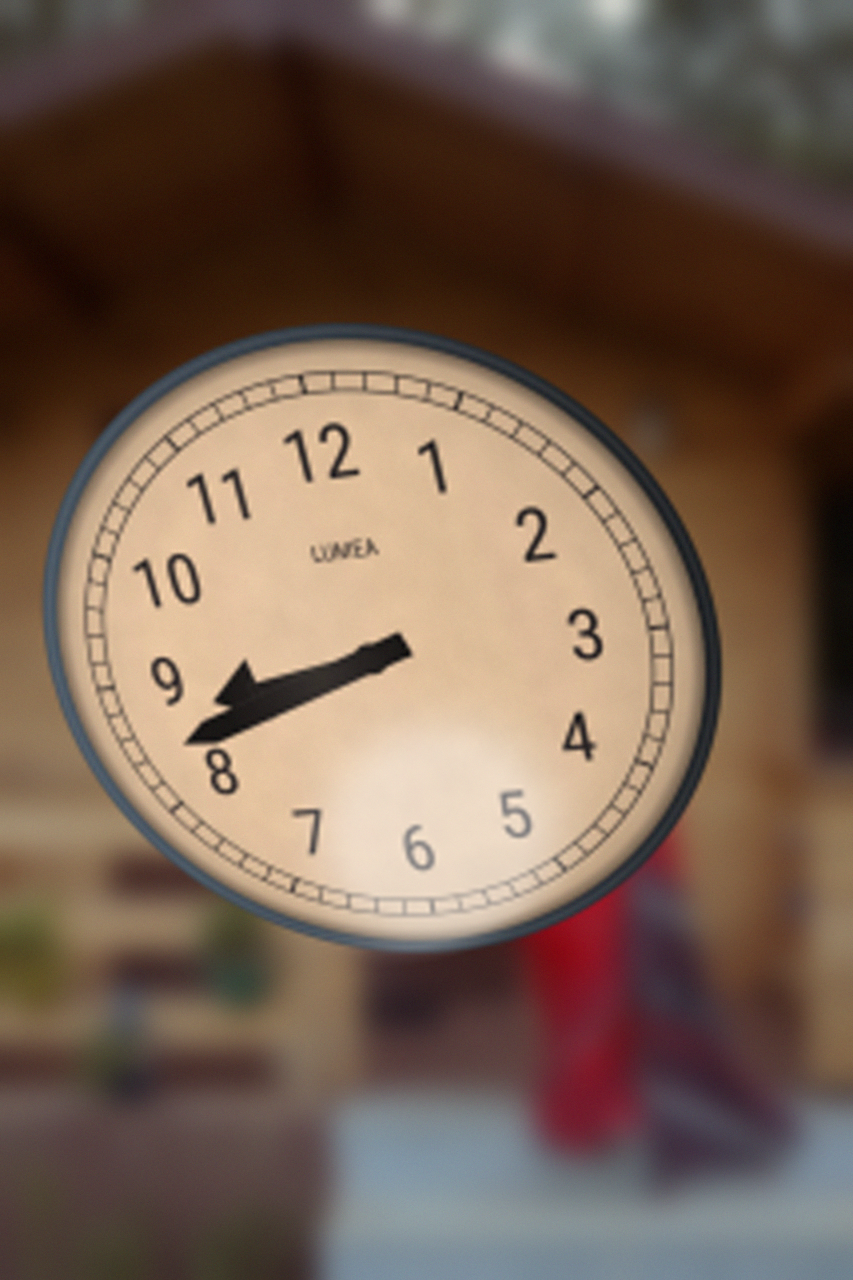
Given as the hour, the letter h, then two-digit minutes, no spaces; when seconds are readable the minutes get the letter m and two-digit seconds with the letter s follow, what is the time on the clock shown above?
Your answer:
8h42
